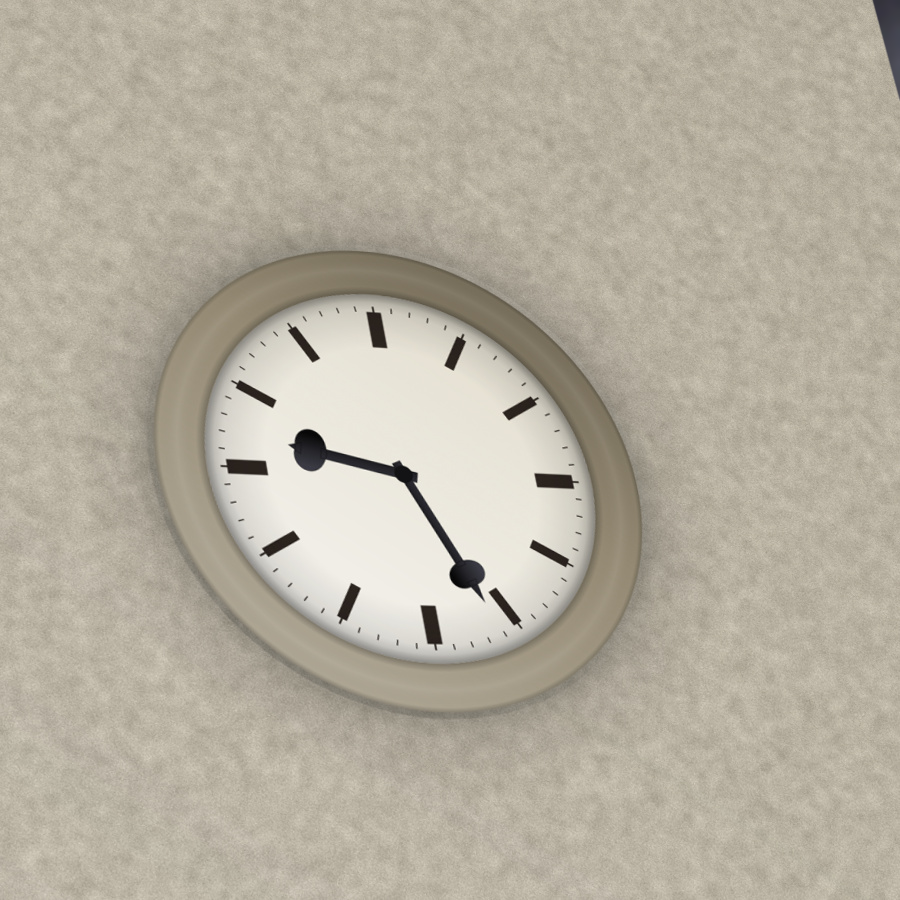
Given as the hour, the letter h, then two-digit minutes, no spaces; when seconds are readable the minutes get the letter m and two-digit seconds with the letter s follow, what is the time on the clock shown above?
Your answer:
9h26
